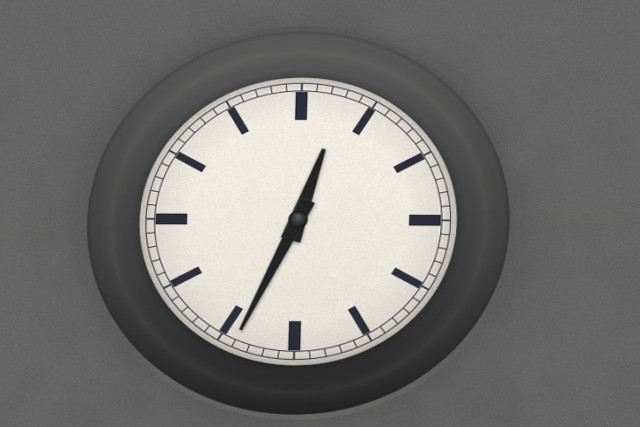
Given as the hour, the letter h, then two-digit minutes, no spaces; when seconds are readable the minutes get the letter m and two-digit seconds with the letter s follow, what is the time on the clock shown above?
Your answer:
12h34
